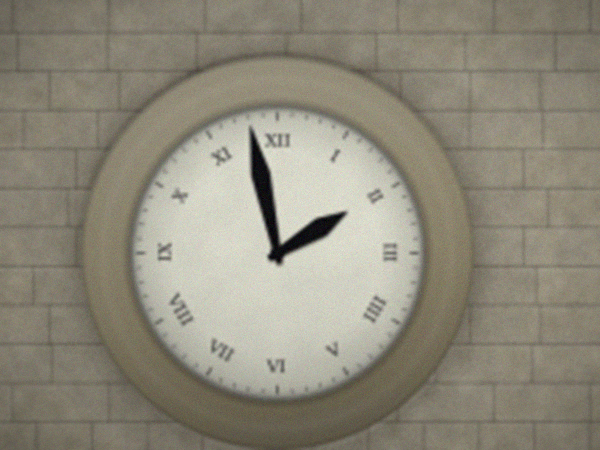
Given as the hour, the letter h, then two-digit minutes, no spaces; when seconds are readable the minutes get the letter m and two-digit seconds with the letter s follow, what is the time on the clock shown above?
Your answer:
1h58
